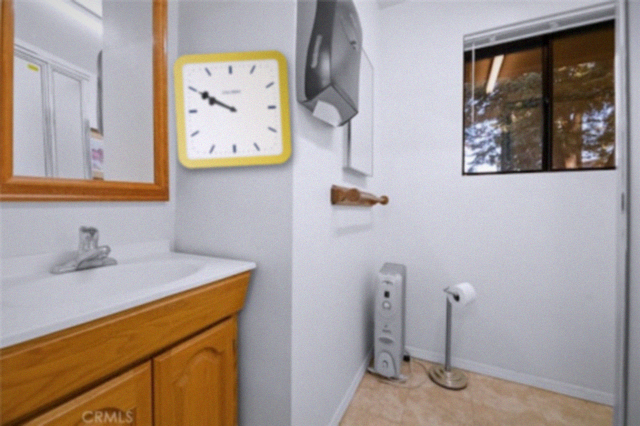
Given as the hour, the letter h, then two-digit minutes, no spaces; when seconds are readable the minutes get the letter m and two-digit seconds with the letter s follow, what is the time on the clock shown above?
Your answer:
9h50
